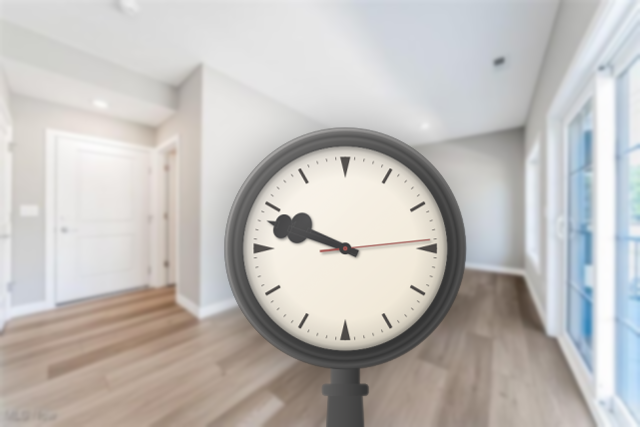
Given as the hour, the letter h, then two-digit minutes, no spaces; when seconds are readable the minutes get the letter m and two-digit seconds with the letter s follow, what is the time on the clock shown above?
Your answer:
9h48m14s
